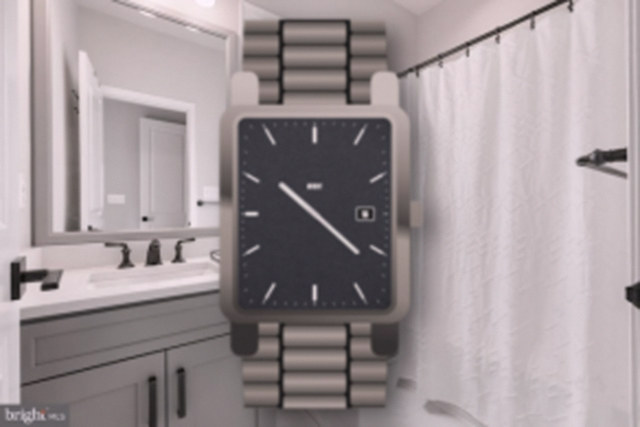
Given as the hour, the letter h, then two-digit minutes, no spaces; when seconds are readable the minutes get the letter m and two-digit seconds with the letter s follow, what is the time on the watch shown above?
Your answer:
10h22
